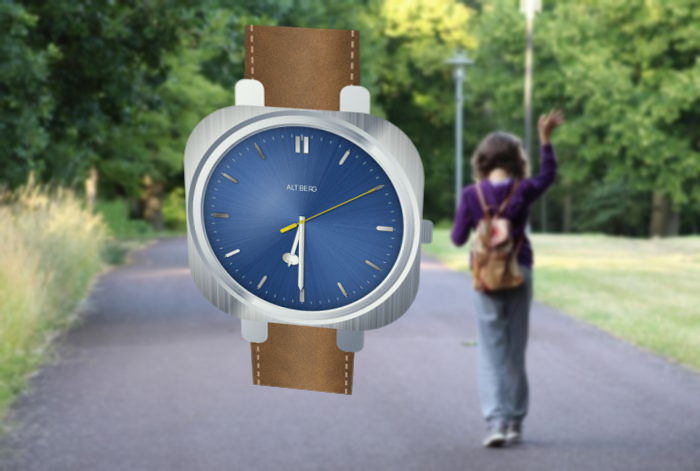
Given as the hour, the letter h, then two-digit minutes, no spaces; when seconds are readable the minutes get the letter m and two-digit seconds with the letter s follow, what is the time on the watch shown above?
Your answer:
6h30m10s
